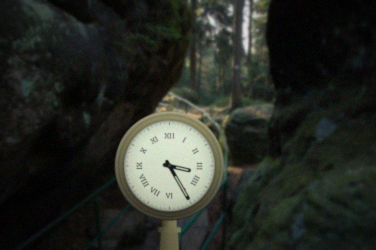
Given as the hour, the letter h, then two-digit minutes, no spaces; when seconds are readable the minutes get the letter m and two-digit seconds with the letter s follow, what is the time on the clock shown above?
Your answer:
3h25
